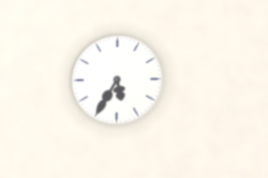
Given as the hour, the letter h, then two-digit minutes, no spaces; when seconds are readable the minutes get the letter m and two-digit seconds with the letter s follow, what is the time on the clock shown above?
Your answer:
5h35
